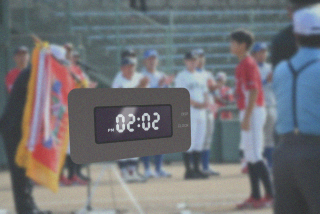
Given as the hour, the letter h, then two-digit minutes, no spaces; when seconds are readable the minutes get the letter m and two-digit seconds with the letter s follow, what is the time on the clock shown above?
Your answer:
2h02
